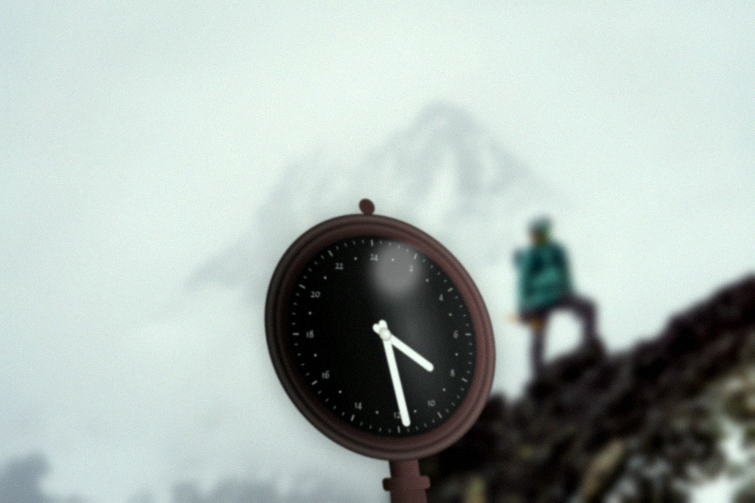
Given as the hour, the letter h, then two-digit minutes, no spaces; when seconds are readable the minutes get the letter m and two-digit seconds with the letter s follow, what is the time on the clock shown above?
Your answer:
8h29
